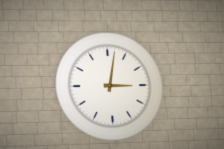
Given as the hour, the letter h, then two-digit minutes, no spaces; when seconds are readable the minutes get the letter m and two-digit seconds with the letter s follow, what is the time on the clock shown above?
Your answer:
3h02
